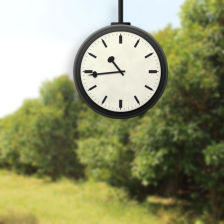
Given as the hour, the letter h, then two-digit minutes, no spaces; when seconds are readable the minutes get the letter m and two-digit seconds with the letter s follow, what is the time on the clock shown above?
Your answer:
10h44
